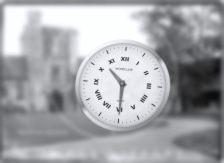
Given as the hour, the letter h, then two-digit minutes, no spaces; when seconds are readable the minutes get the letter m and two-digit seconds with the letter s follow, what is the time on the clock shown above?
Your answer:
10h30
